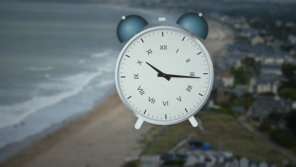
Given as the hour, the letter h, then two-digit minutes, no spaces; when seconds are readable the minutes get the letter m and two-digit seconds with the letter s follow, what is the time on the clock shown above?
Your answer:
10h16
